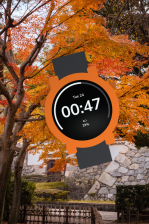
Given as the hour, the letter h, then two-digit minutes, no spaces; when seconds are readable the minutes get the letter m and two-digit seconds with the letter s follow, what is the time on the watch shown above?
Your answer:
0h47
